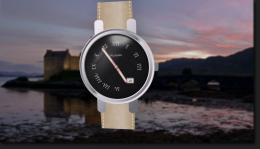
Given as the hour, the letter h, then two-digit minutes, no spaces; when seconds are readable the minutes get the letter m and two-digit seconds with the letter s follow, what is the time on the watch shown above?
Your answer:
4h54
